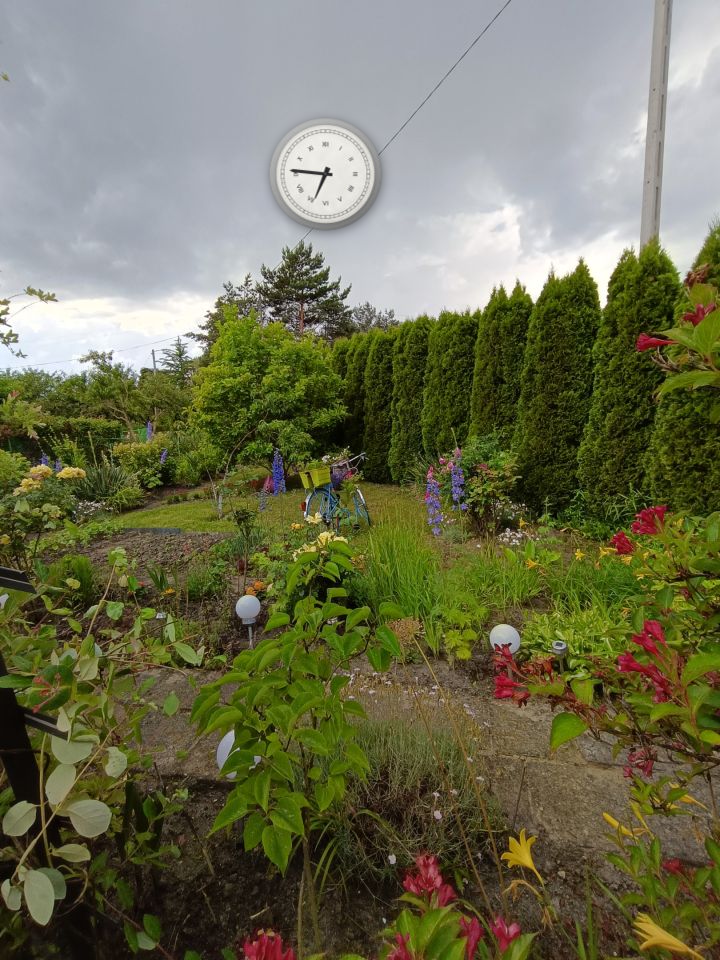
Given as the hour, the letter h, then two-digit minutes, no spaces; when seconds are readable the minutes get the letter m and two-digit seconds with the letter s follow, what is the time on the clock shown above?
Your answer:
6h46
